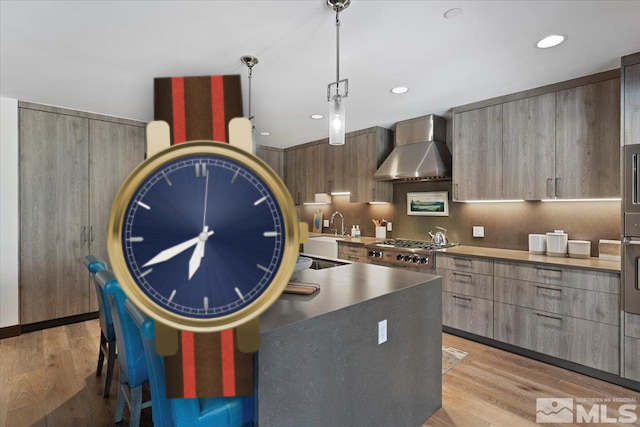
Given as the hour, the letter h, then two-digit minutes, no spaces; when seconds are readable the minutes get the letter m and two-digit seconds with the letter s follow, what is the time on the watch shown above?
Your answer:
6h41m01s
